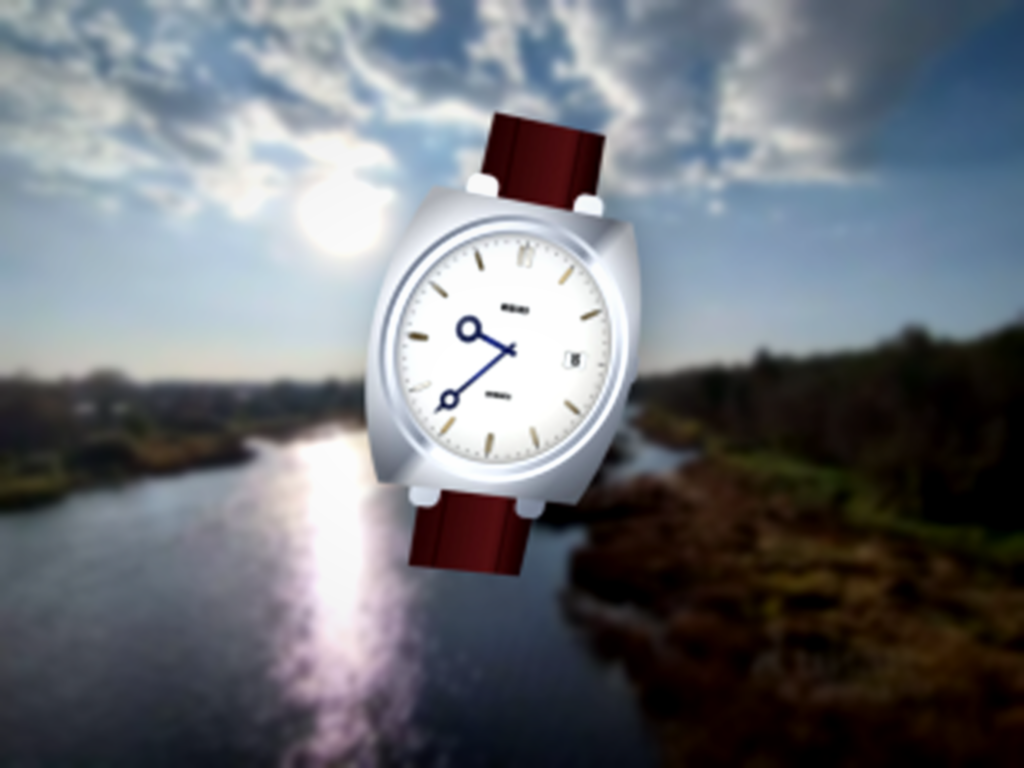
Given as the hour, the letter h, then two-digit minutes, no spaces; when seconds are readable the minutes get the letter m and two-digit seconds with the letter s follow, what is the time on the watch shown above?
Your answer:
9h37
